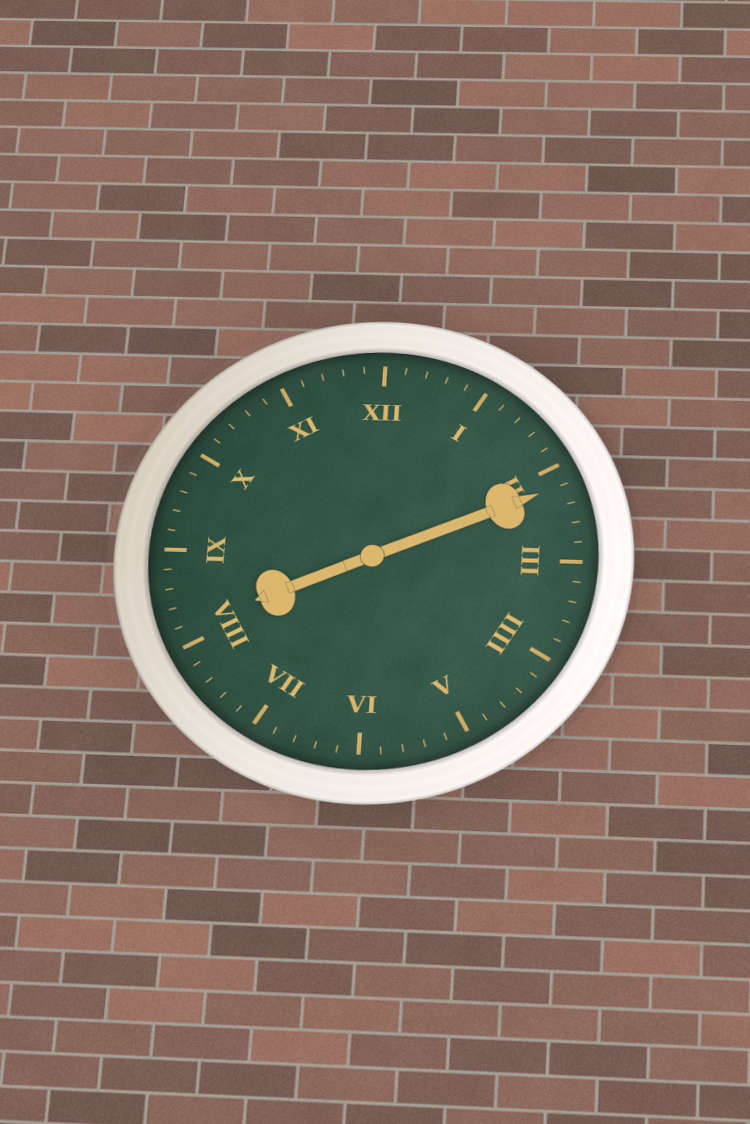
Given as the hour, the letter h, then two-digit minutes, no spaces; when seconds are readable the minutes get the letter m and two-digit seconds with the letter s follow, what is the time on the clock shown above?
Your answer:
8h11
